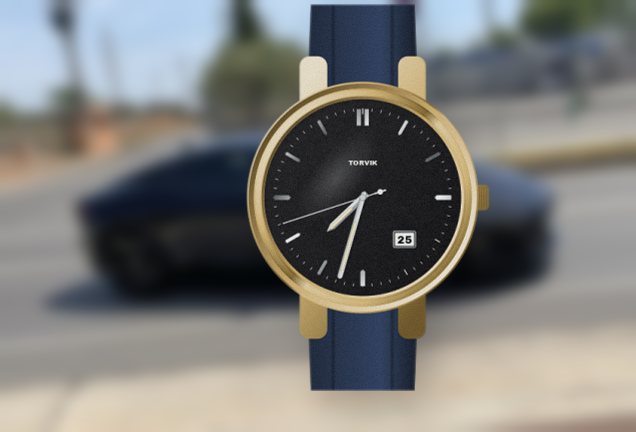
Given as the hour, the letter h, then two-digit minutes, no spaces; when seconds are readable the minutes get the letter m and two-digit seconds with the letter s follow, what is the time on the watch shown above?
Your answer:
7h32m42s
